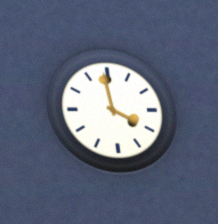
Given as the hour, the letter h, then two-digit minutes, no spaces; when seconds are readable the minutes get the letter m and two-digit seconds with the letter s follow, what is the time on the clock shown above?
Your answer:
3h59
